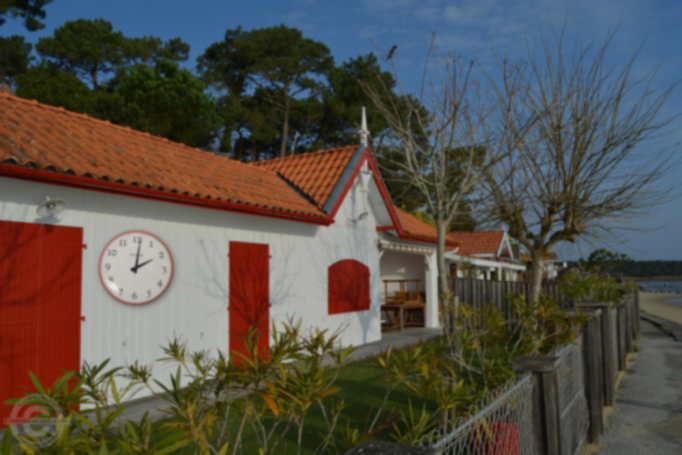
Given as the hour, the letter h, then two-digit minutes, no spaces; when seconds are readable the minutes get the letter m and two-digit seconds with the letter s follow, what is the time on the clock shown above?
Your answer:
2h01
